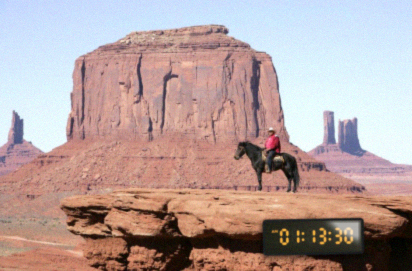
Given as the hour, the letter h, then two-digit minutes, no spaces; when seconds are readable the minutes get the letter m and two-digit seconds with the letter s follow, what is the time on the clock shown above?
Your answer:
1h13m30s
